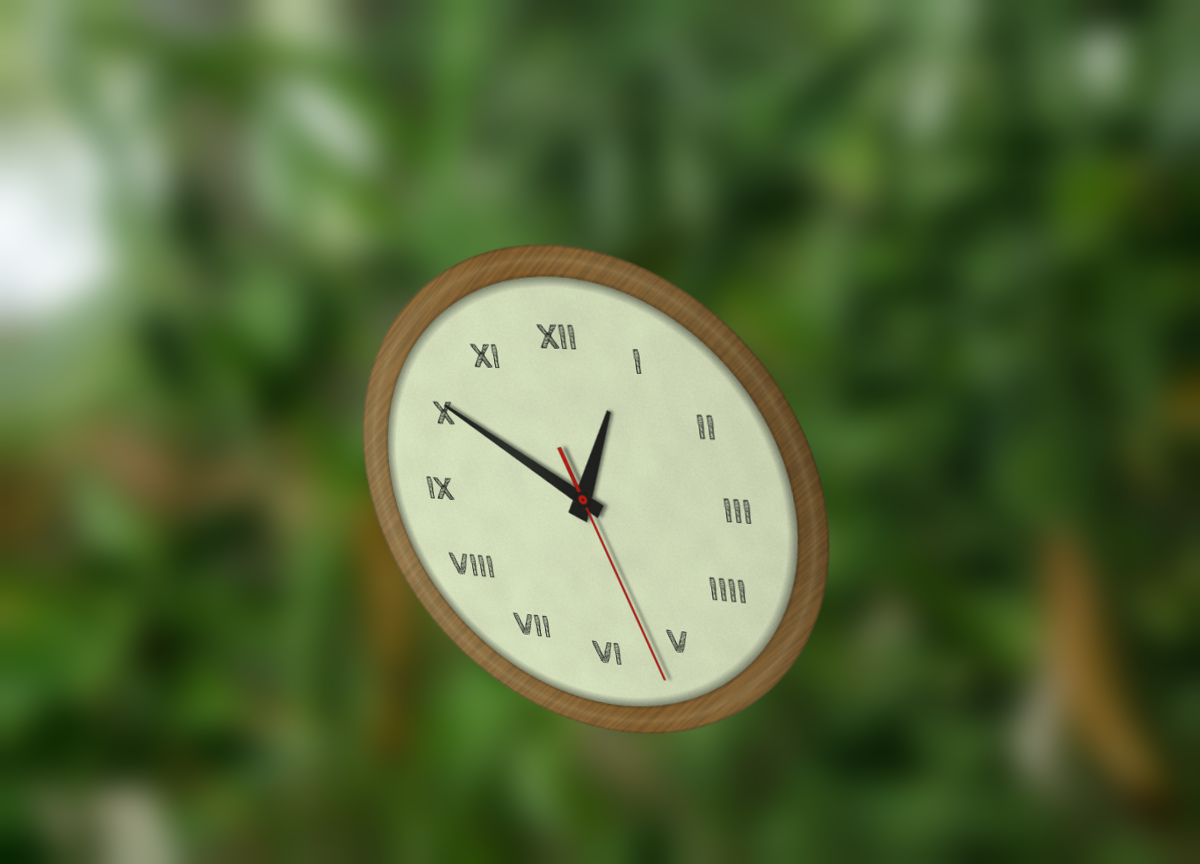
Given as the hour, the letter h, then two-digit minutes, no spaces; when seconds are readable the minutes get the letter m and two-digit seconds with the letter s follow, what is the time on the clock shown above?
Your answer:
12h50m27s
